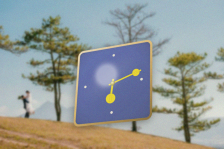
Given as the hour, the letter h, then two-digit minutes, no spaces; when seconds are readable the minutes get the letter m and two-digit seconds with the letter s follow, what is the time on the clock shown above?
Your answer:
6h12
